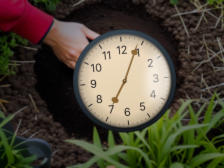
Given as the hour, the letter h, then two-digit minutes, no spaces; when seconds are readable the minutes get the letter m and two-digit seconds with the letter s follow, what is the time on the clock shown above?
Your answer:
7h04
